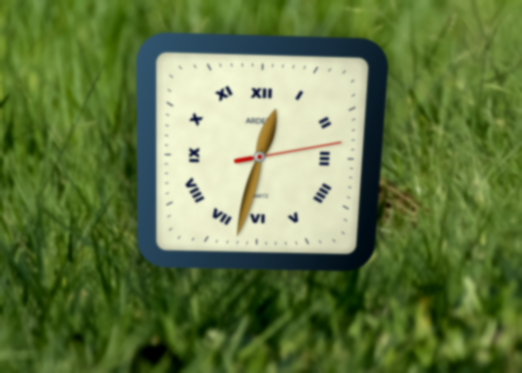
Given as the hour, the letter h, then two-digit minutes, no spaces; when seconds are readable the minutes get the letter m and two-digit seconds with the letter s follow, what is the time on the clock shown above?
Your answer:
12h32m13s
